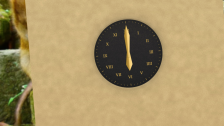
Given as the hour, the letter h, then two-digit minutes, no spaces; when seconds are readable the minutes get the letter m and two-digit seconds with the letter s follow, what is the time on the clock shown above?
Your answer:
6h00
